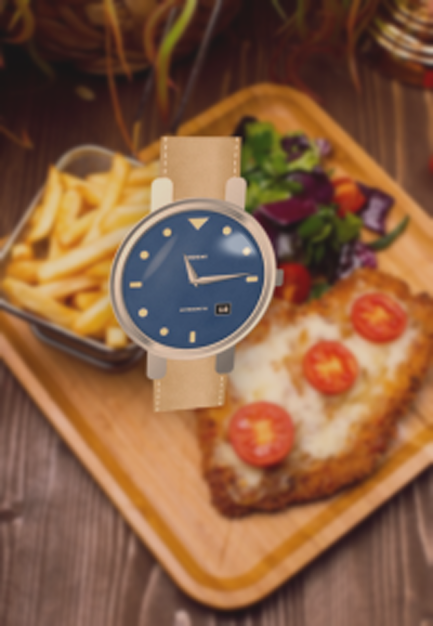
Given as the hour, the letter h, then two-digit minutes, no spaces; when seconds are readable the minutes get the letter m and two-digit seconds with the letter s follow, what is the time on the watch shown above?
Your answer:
11h14
